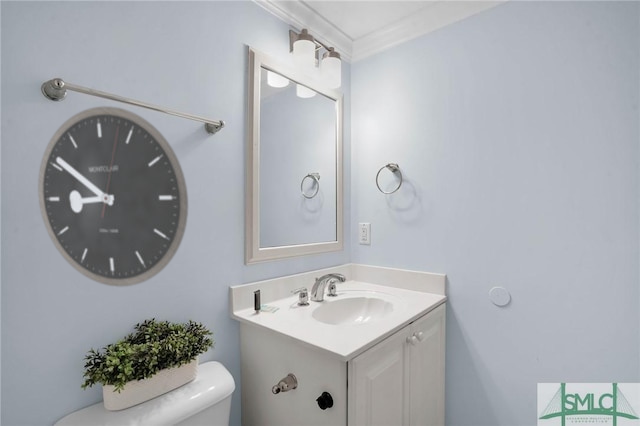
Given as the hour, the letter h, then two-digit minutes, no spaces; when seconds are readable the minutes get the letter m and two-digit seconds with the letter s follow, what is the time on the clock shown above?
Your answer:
8h51m03s
